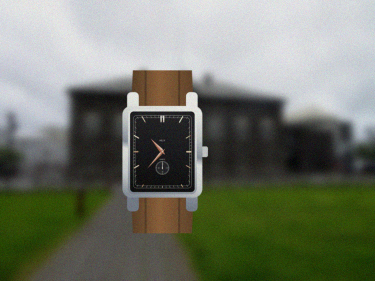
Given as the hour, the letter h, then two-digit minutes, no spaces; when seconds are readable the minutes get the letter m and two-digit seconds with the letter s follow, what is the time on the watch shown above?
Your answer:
10h37
